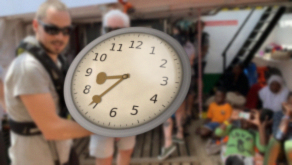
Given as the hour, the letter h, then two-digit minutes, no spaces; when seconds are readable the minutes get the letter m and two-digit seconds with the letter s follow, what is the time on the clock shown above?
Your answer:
8h36
